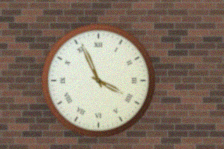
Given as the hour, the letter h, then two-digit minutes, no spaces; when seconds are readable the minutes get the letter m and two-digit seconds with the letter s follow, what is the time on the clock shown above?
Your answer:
3h56
